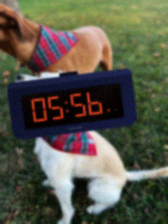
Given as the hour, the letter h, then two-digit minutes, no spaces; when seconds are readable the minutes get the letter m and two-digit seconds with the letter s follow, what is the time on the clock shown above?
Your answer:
5h56
